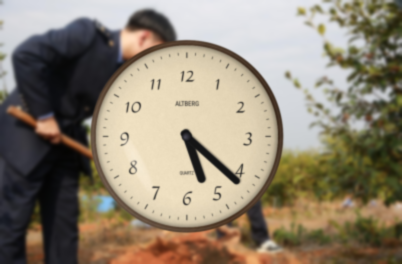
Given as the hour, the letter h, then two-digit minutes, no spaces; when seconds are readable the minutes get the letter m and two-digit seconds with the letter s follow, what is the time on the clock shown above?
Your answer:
5h22
